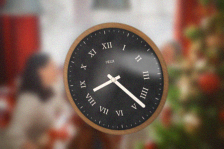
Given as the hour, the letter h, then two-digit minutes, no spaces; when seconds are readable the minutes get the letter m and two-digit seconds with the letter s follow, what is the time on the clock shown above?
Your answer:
8h23
